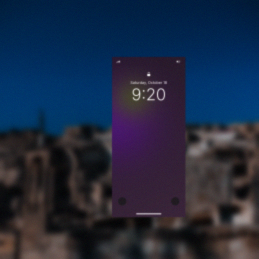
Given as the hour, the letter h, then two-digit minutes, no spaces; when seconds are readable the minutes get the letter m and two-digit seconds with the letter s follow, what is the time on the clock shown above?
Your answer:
9h20
